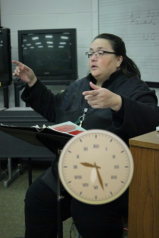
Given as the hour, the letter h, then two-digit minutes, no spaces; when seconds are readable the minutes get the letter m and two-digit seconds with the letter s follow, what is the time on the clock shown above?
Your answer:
9h27
